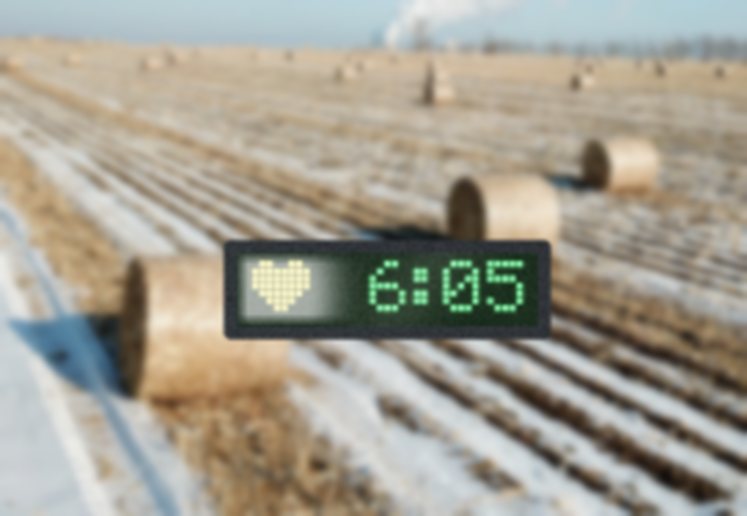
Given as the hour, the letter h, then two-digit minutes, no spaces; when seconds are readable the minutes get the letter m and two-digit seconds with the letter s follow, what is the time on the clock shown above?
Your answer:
6h05
